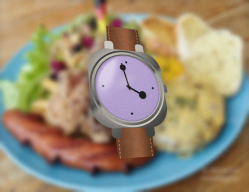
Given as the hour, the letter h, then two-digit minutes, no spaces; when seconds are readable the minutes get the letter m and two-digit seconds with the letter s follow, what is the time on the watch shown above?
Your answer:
3h58
